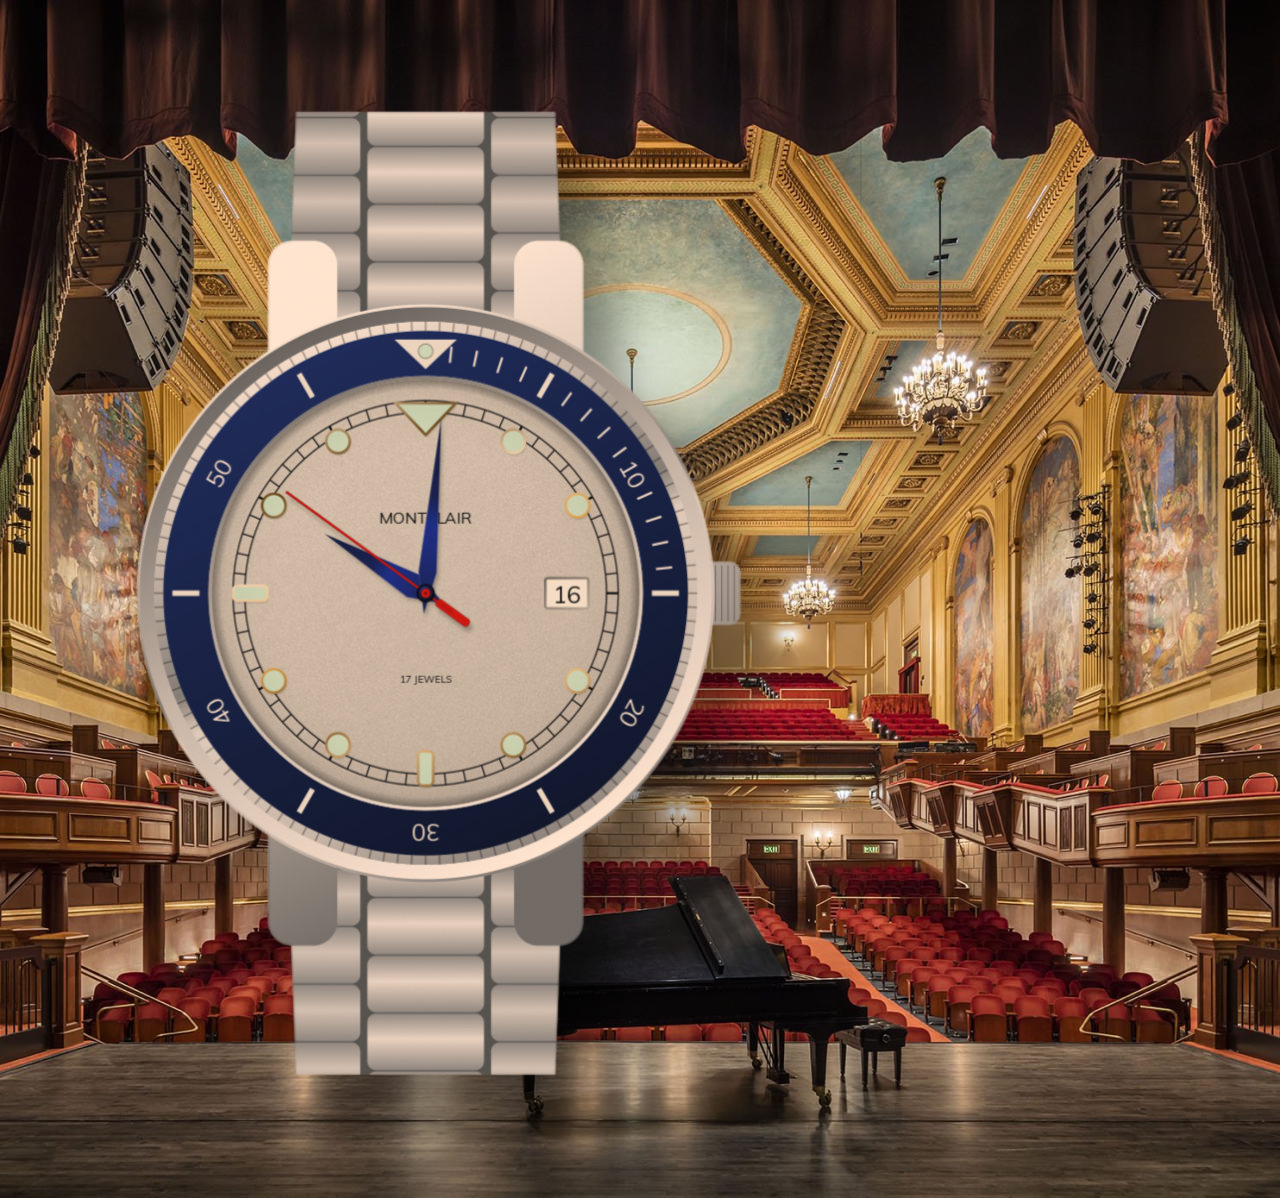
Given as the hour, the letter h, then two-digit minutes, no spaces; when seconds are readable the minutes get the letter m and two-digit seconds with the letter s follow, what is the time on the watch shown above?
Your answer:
10h00m51s
